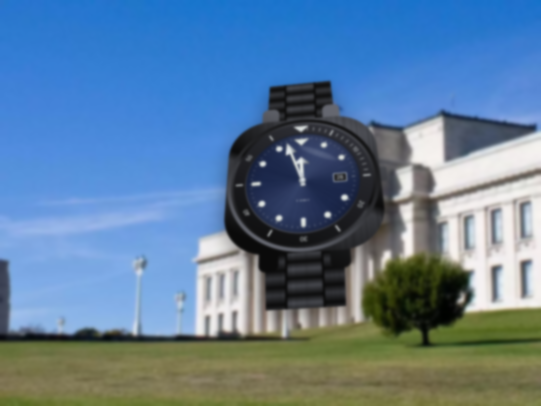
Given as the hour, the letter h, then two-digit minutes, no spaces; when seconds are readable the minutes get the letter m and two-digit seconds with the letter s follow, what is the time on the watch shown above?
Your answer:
11h57
